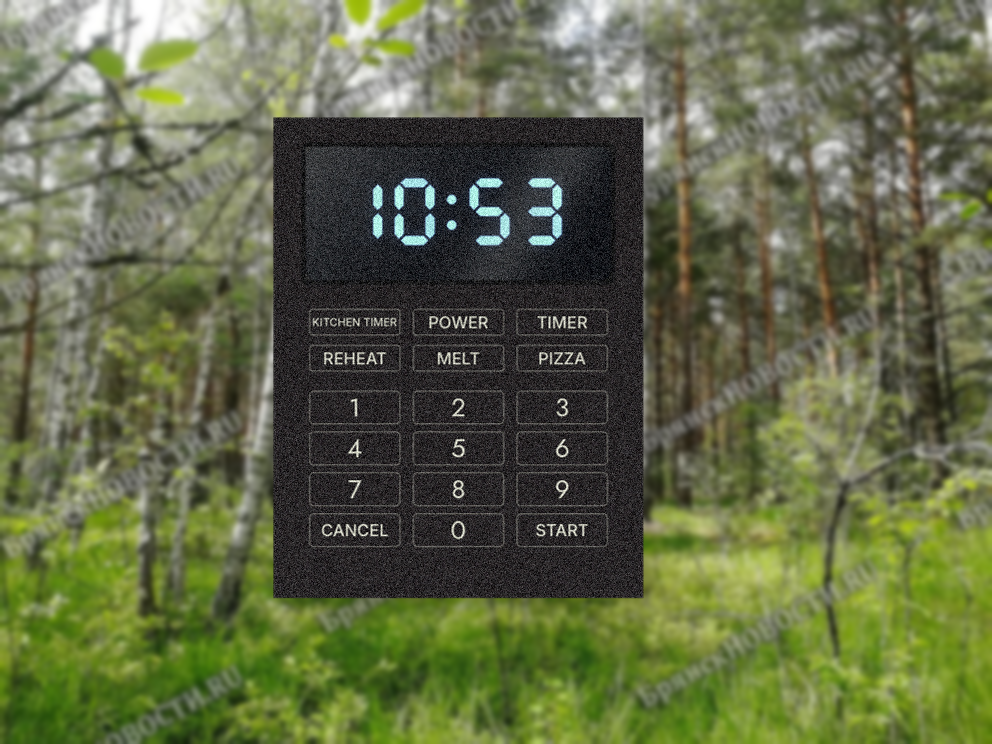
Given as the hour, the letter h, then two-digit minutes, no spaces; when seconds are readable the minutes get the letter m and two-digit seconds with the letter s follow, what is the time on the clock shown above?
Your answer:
10h53
